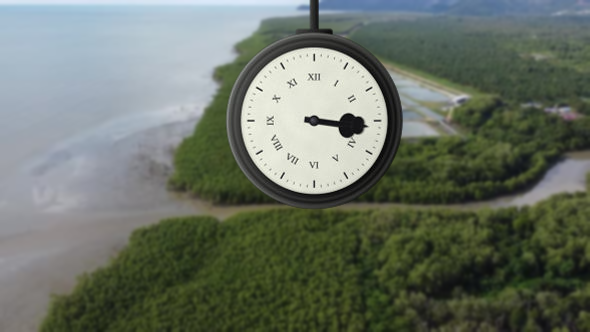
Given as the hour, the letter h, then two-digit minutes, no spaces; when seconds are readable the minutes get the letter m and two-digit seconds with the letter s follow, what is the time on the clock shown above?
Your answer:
3h16
